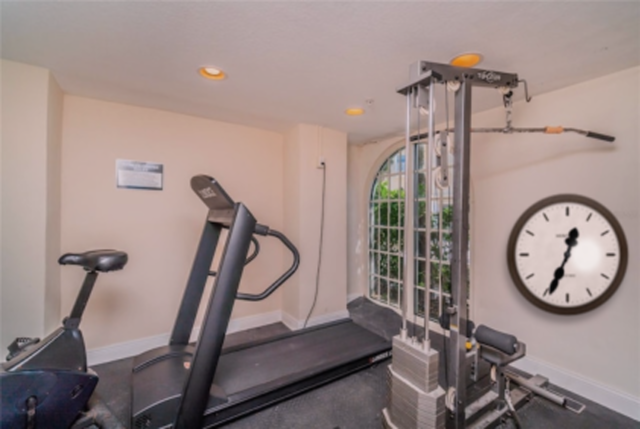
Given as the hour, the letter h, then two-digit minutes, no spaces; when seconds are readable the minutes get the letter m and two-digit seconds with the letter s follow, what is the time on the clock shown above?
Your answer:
12h34
